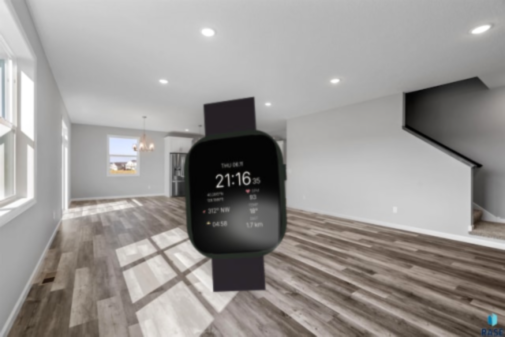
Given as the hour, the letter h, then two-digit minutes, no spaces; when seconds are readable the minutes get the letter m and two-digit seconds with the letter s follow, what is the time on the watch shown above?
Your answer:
21h16
